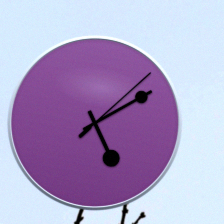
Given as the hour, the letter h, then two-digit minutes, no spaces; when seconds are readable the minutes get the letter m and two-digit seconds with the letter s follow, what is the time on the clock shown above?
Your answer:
5h10m08s
